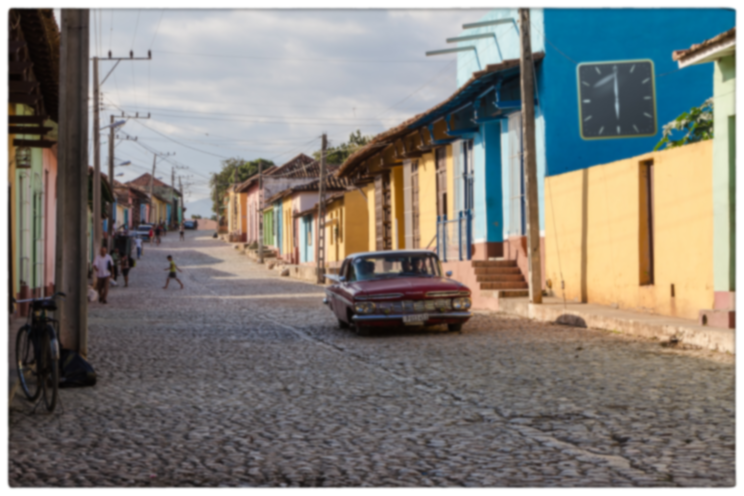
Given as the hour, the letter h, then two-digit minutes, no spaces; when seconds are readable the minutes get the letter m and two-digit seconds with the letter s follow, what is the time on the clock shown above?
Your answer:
6h00
